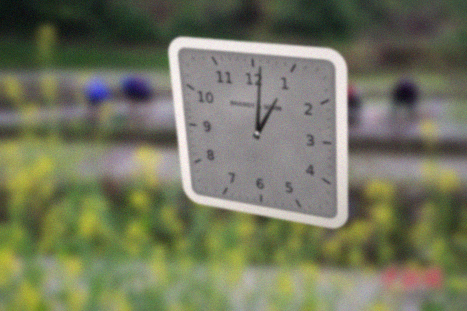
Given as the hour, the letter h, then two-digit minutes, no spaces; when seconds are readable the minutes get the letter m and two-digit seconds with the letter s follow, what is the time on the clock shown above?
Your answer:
1h01
